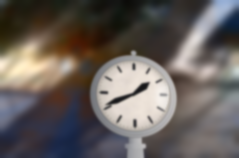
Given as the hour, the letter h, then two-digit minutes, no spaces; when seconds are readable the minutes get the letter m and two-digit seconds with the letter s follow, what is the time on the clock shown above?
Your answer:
1h41
